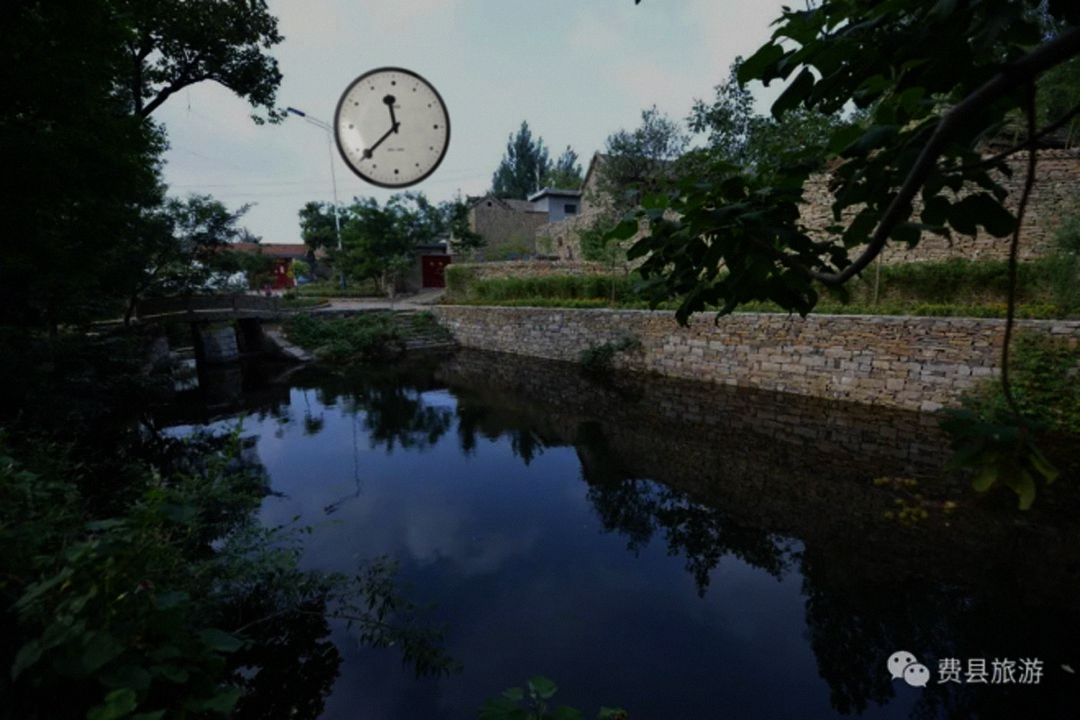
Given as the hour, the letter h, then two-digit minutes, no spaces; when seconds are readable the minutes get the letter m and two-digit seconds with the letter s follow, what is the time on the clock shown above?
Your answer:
11h38
